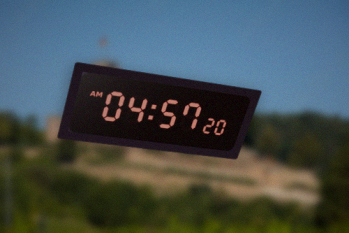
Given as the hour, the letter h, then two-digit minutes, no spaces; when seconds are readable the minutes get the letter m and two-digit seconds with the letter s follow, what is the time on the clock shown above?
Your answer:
4h57m20s
